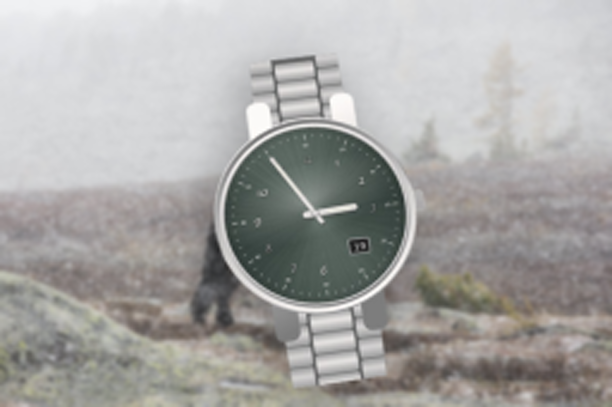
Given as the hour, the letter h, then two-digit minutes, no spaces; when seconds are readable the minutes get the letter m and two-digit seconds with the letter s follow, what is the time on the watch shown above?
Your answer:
2h55
